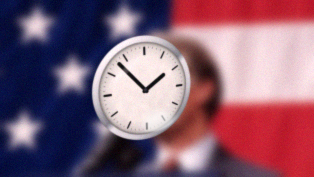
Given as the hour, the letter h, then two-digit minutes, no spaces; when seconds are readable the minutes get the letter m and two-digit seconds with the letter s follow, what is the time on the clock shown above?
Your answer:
1h53
